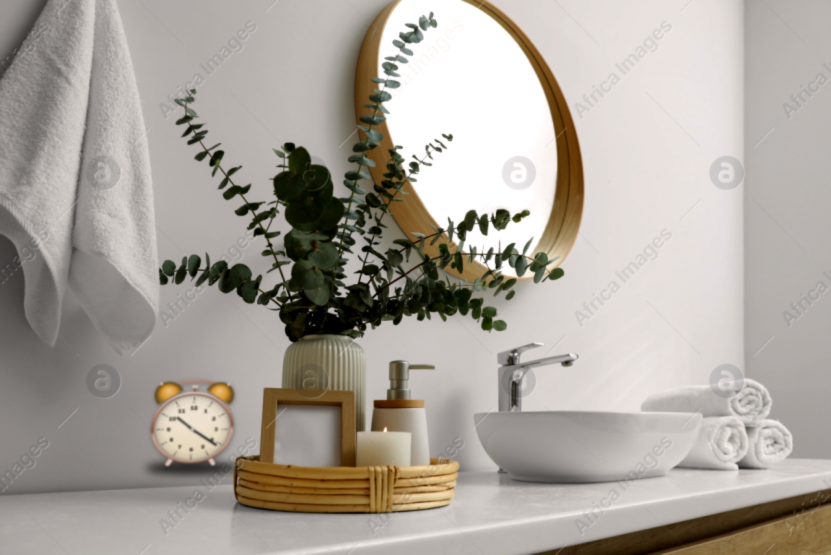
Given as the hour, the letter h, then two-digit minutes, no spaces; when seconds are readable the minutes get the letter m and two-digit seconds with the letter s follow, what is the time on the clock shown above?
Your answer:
10h21
